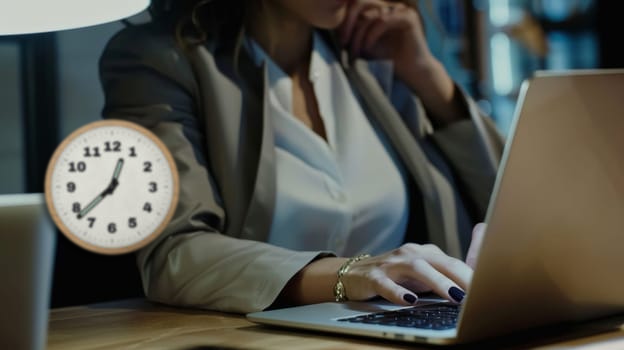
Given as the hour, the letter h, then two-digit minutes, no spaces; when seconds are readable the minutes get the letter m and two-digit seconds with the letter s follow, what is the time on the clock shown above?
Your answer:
12h38
